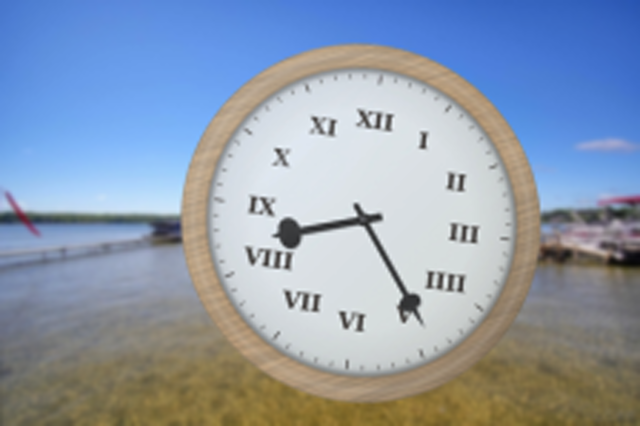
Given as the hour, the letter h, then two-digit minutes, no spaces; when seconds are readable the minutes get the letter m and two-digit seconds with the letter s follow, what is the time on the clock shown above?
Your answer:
8h24
